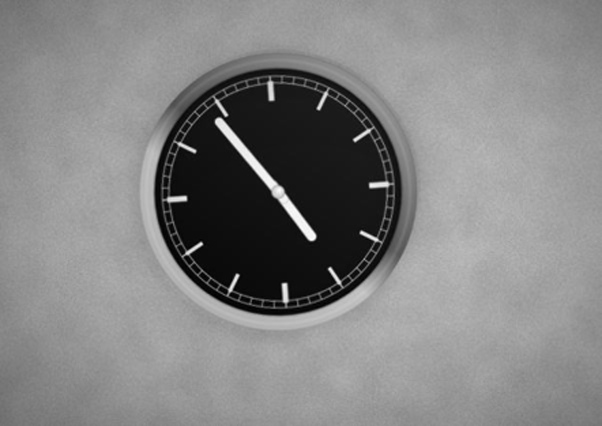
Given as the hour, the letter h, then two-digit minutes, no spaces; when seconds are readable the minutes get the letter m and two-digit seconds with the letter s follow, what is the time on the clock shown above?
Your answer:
4h54
